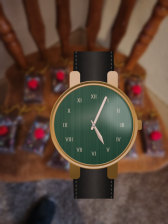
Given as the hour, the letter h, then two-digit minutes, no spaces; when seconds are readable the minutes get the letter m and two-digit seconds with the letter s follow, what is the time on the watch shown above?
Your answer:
5h04
